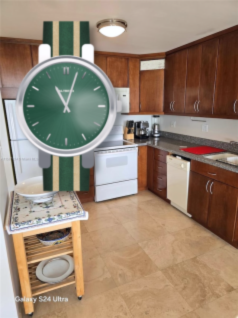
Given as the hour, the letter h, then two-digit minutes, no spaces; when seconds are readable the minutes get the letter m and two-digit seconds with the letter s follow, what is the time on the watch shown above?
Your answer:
11h03
